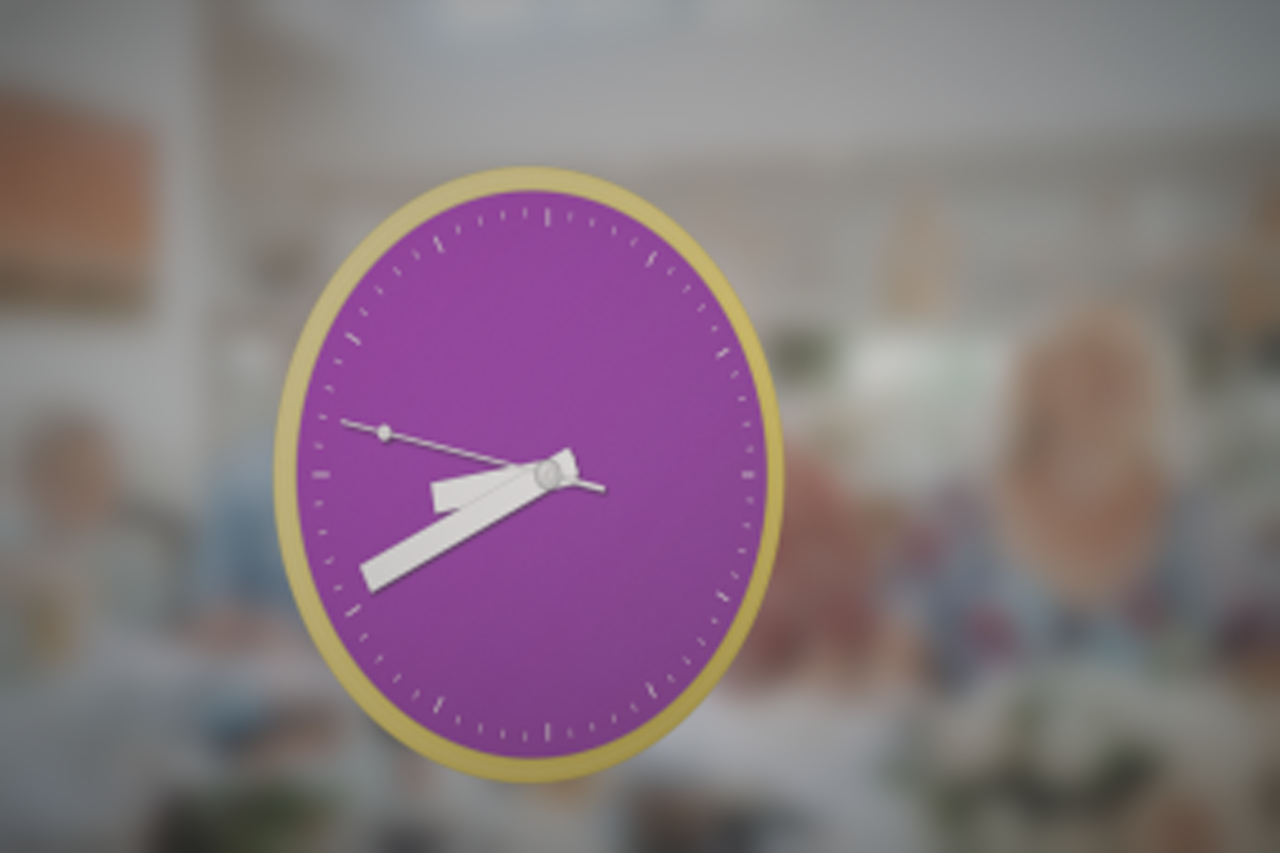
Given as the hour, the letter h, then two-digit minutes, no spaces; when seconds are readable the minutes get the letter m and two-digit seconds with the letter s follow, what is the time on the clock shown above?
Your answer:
8h40m47s
